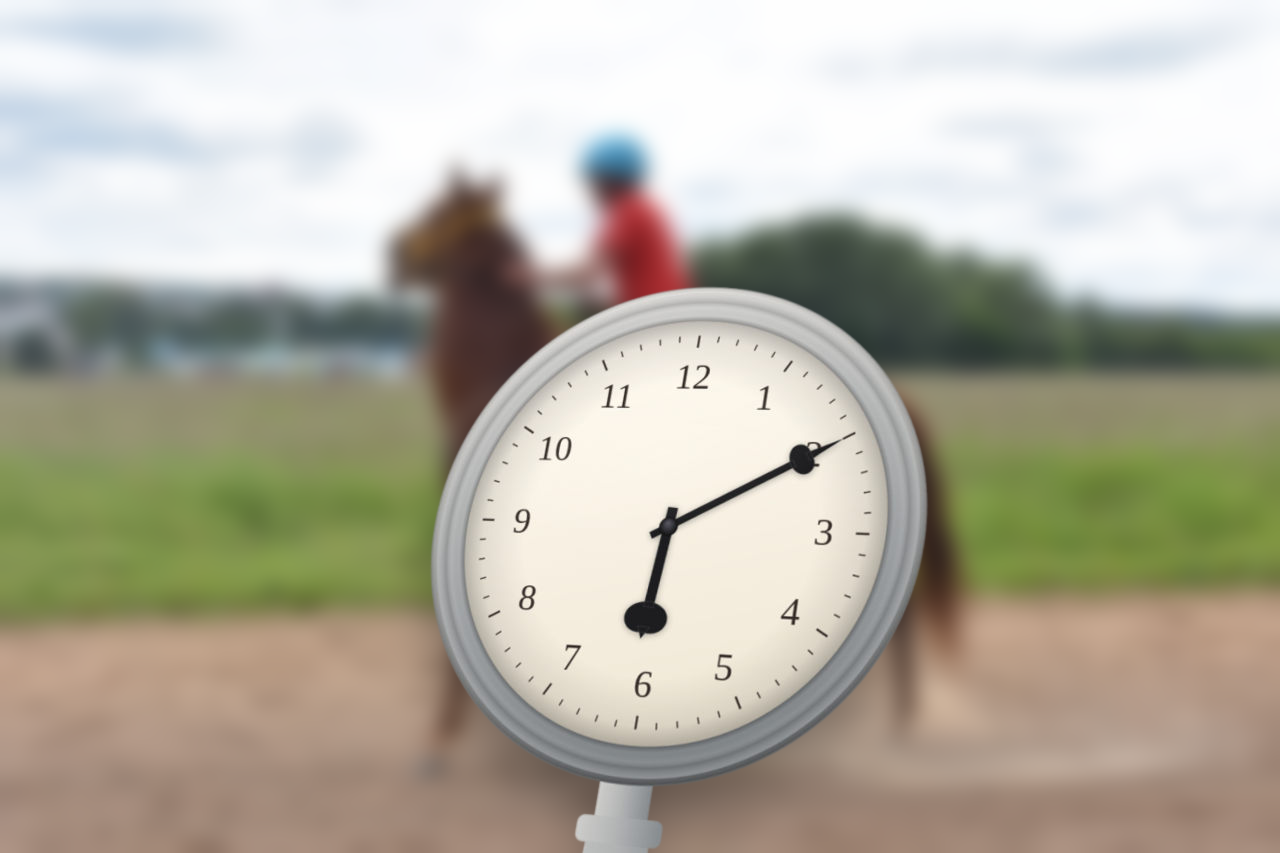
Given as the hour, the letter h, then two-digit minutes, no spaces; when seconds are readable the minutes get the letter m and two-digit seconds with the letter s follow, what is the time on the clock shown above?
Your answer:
6h10
